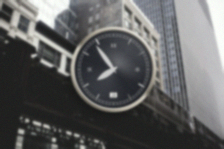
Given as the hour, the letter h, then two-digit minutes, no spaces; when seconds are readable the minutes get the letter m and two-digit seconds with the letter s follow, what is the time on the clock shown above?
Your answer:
7h54
